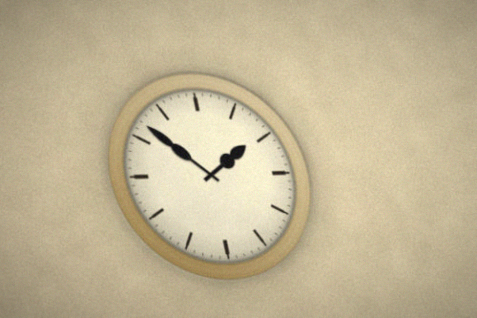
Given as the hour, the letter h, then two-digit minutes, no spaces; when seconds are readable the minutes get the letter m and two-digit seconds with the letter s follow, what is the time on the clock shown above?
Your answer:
1h52
